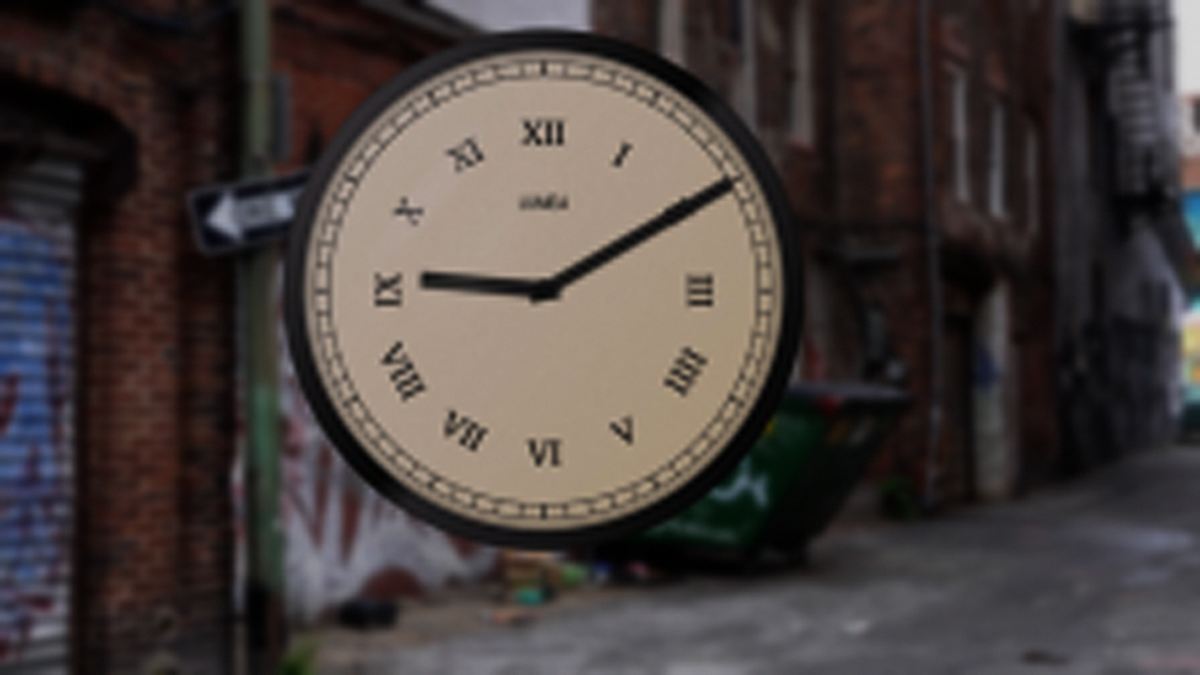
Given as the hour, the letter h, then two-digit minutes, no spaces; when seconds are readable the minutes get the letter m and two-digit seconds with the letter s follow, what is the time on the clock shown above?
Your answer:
9h10
